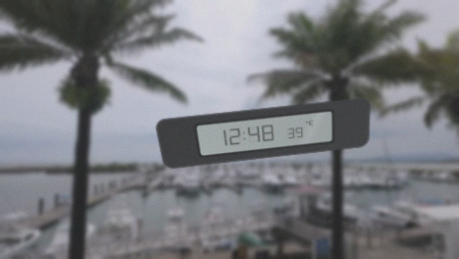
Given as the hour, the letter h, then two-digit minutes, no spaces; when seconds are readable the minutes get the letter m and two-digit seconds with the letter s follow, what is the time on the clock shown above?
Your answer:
12h48
